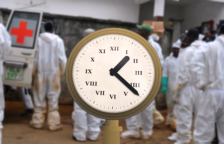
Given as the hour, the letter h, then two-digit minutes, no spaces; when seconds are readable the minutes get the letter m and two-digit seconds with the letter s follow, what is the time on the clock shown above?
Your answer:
1h22
